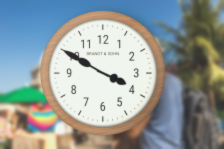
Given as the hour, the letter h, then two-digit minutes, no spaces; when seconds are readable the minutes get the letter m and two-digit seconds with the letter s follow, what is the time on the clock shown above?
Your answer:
3h50
